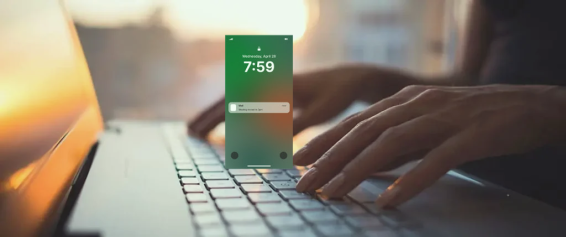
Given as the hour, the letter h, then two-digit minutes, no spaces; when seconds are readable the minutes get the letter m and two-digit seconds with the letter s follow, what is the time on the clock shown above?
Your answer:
7h59
